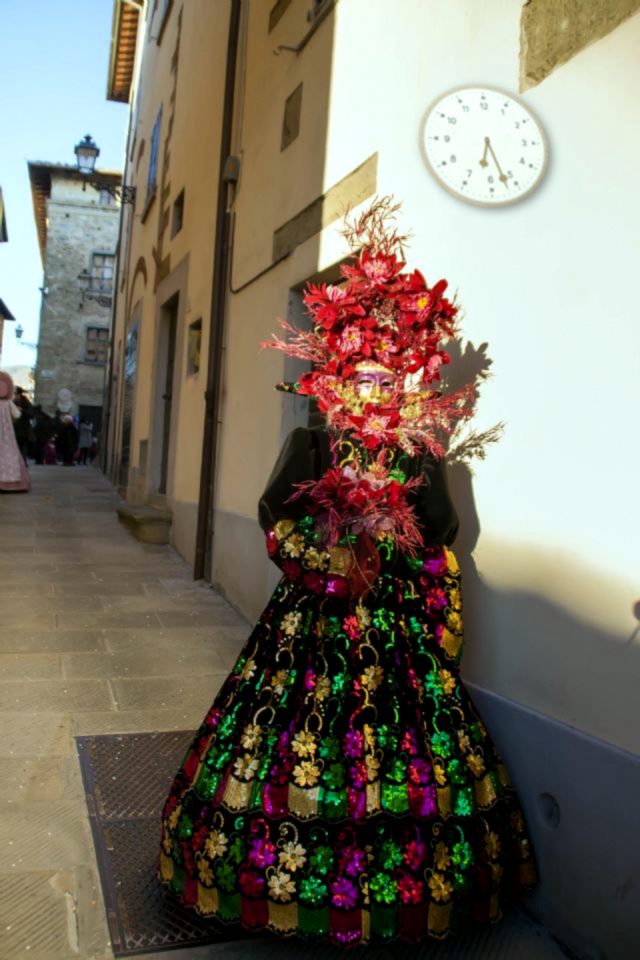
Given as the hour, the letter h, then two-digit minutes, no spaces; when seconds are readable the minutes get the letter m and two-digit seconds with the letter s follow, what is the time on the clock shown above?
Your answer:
6h27
